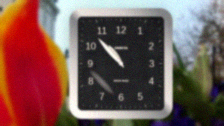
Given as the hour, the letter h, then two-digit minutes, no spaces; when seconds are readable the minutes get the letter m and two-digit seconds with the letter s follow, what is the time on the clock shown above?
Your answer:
10h53
